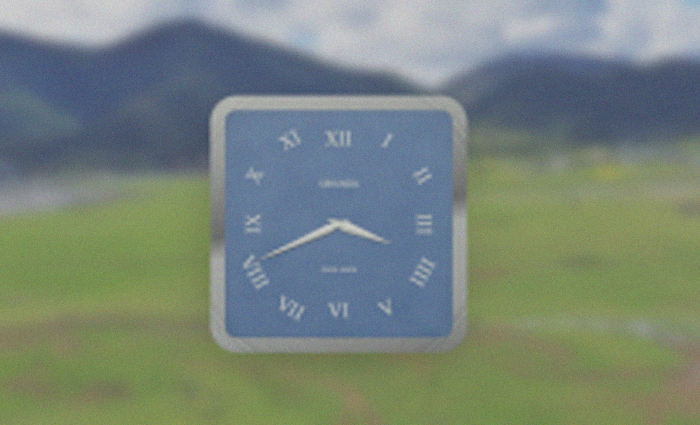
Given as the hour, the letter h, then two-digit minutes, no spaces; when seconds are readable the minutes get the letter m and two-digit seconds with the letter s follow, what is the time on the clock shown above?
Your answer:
3h41
